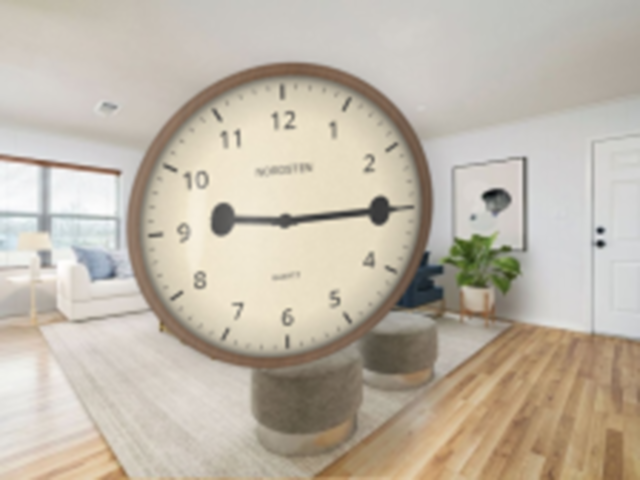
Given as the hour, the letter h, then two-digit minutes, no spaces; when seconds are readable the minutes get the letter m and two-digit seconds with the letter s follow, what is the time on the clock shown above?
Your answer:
9h15
